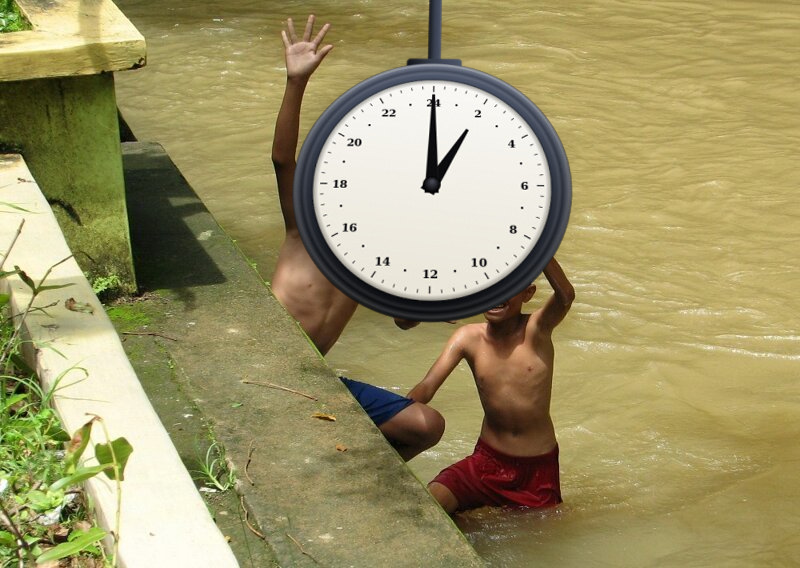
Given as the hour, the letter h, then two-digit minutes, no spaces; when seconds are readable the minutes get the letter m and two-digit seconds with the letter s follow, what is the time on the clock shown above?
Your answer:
2h00
